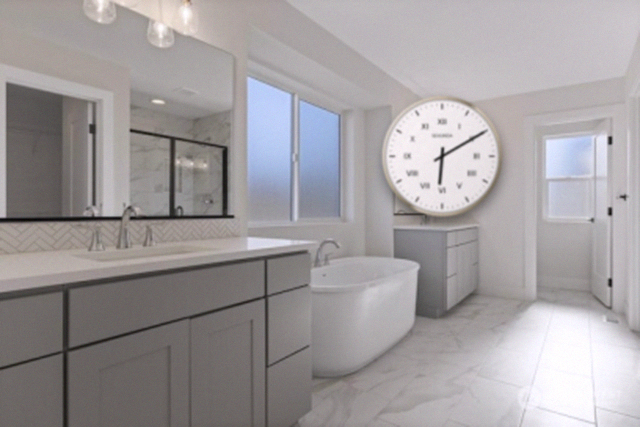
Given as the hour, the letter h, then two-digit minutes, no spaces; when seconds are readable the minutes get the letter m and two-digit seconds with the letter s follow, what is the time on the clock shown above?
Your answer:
6h10
